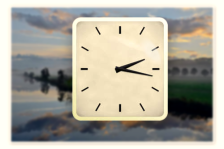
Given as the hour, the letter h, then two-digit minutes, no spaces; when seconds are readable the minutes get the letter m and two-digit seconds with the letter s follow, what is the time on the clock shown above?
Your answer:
2h17
